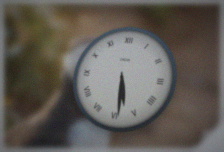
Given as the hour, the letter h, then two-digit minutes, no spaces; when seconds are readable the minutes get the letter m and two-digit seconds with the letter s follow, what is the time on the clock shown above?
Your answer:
5h29
